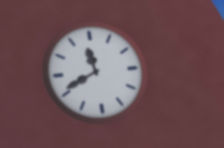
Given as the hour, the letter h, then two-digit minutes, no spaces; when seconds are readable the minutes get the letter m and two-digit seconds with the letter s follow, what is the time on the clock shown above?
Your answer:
11h41
